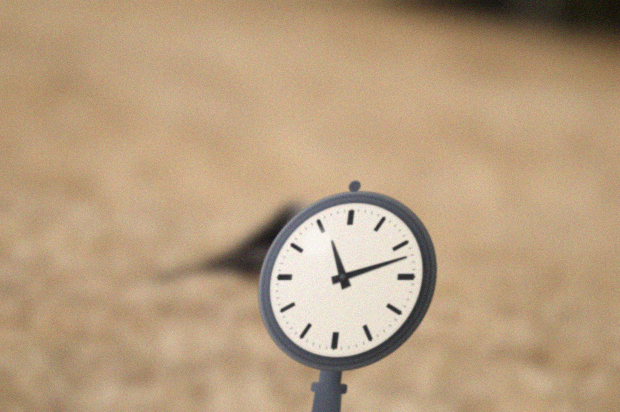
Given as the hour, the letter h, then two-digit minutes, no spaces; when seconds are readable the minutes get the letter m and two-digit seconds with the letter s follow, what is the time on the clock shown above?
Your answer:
11h12
